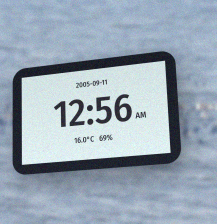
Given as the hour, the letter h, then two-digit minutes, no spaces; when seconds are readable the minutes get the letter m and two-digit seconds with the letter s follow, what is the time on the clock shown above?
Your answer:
12h56
